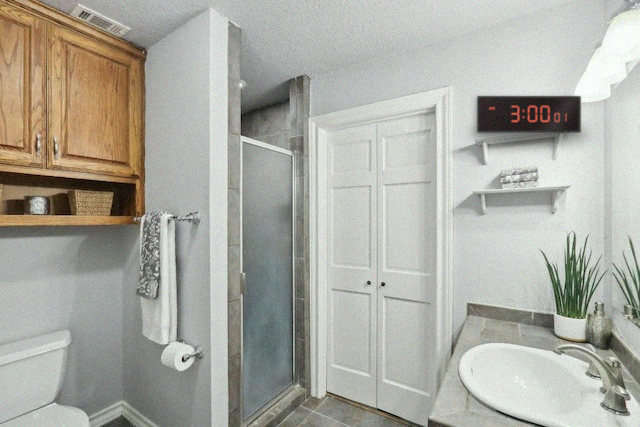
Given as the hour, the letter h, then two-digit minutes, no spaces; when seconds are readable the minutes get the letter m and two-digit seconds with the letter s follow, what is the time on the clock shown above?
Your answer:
3h00m01s
